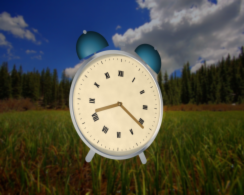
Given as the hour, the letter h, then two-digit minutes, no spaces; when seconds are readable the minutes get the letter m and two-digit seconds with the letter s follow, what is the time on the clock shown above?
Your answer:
8h21
